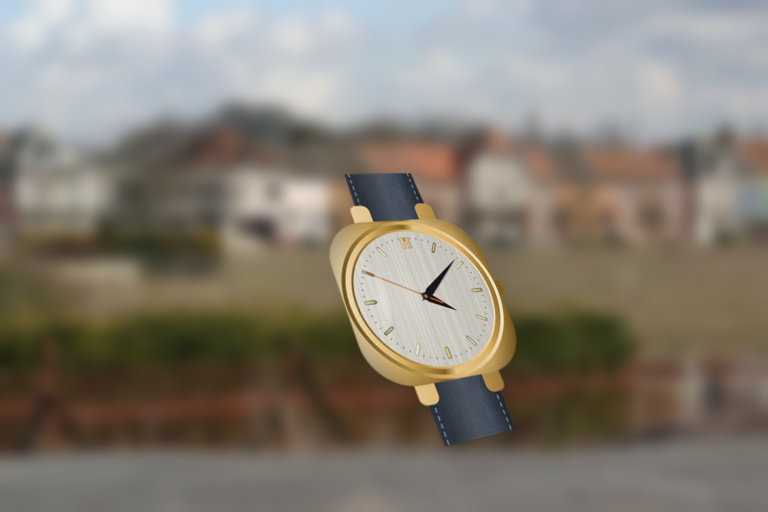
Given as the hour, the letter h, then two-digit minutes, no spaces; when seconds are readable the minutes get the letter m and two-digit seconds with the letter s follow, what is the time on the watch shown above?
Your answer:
4h08m50s
